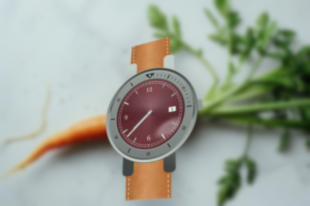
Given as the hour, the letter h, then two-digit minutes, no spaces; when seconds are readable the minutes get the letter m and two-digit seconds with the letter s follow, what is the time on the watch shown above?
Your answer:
7h38
